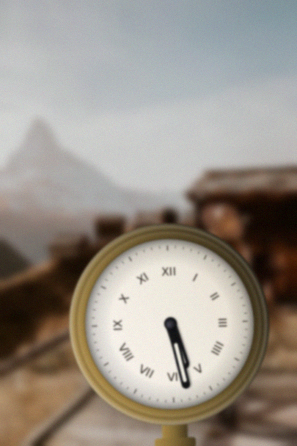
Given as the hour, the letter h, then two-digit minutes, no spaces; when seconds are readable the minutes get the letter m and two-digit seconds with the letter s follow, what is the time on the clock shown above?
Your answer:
5h28
